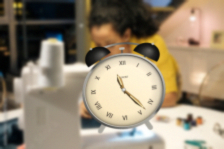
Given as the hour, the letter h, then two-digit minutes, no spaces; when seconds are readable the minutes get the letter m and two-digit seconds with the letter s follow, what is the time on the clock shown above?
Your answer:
11h23
